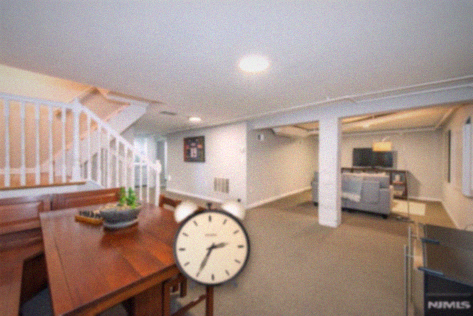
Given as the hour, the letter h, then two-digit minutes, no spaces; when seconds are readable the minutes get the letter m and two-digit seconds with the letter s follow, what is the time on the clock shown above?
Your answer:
2h35
